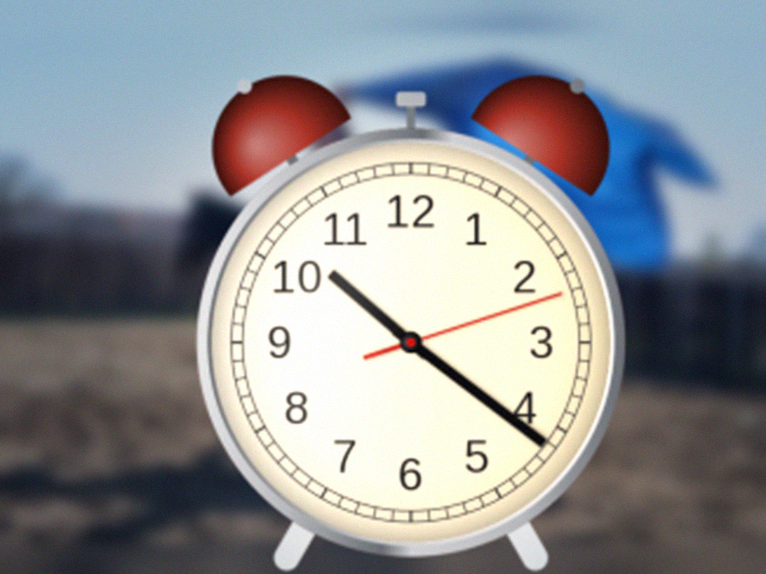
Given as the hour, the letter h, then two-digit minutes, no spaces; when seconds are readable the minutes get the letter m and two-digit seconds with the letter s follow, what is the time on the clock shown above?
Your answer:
10h21m12s
